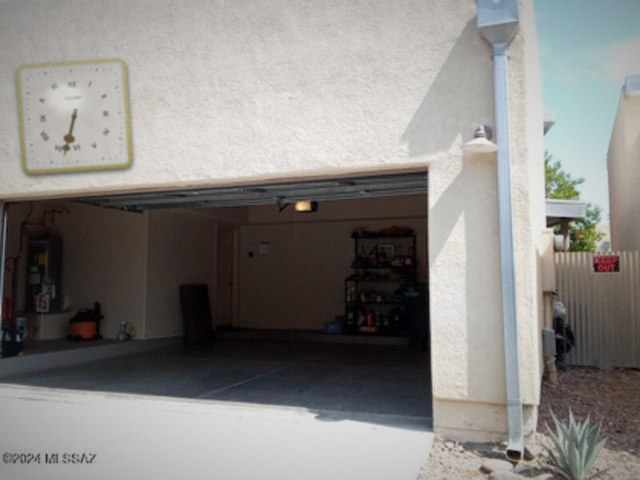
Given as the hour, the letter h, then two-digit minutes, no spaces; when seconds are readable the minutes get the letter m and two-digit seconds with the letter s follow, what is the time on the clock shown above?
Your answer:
6h33
